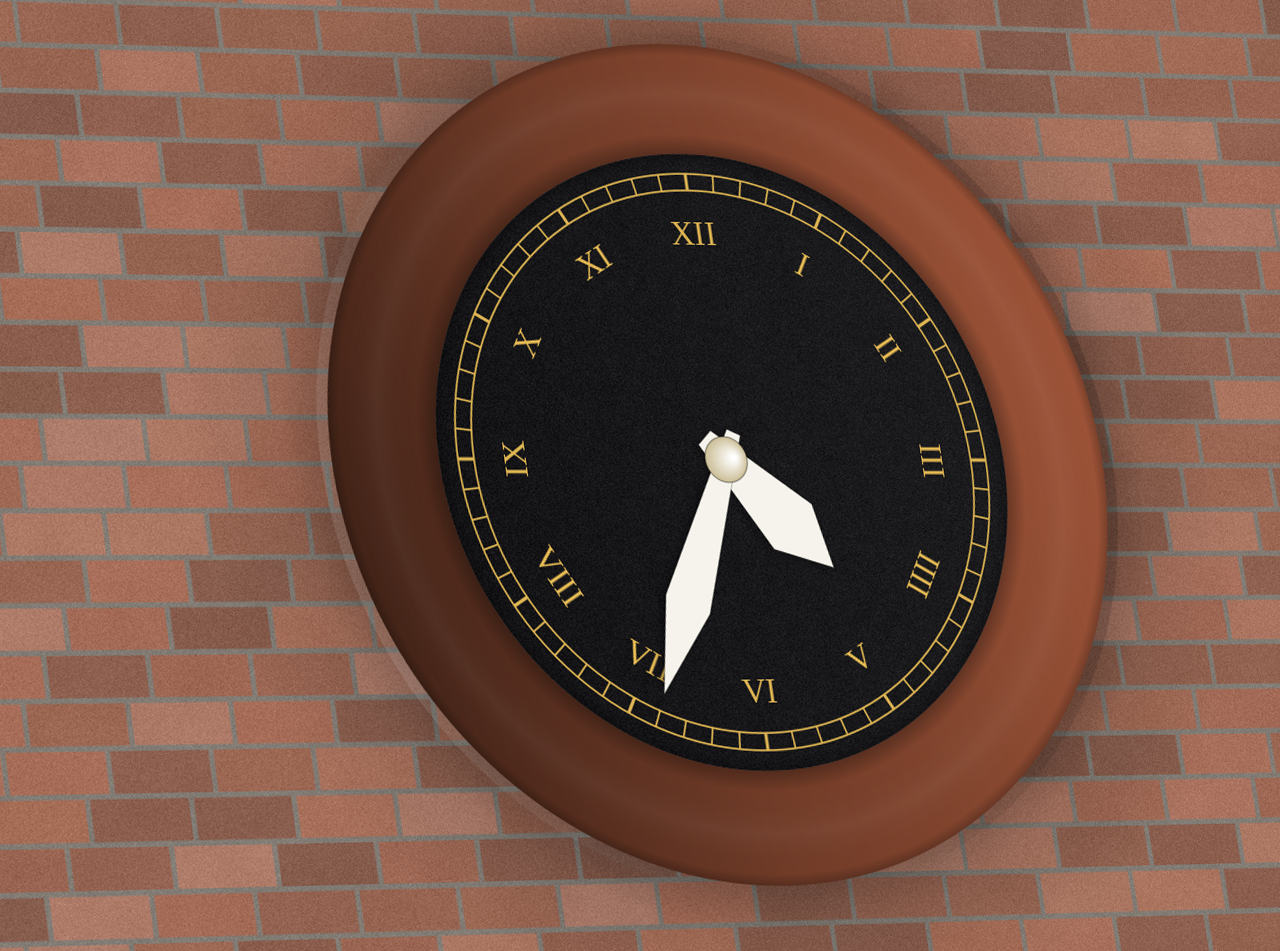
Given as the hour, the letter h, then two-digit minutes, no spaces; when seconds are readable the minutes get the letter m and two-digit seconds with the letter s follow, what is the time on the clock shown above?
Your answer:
4h34
